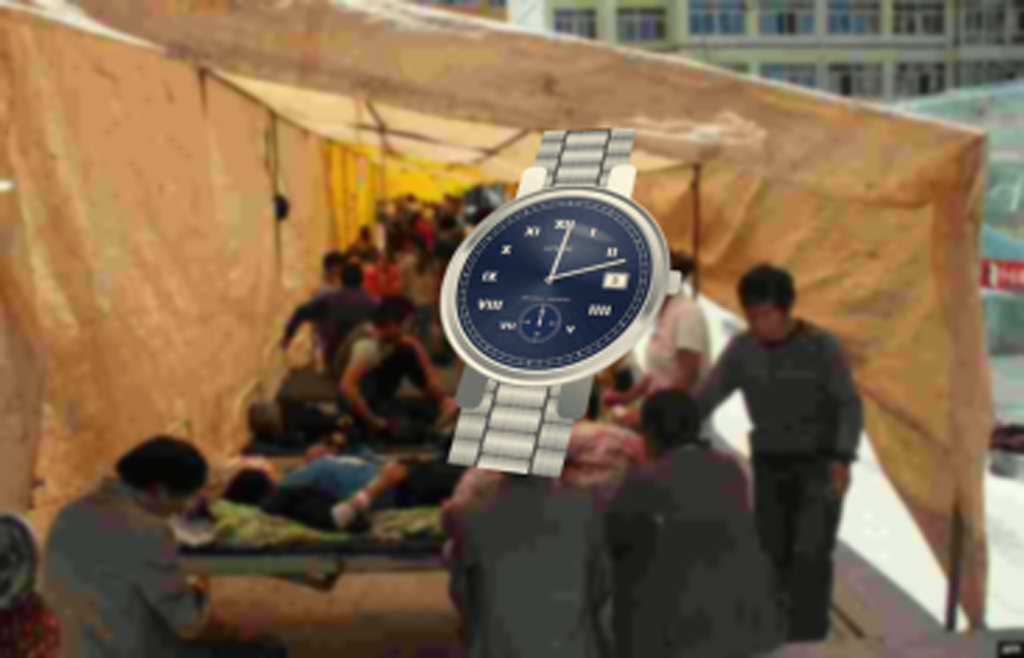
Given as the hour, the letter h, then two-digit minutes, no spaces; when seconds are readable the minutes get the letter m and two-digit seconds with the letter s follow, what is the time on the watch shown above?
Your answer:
12h12
